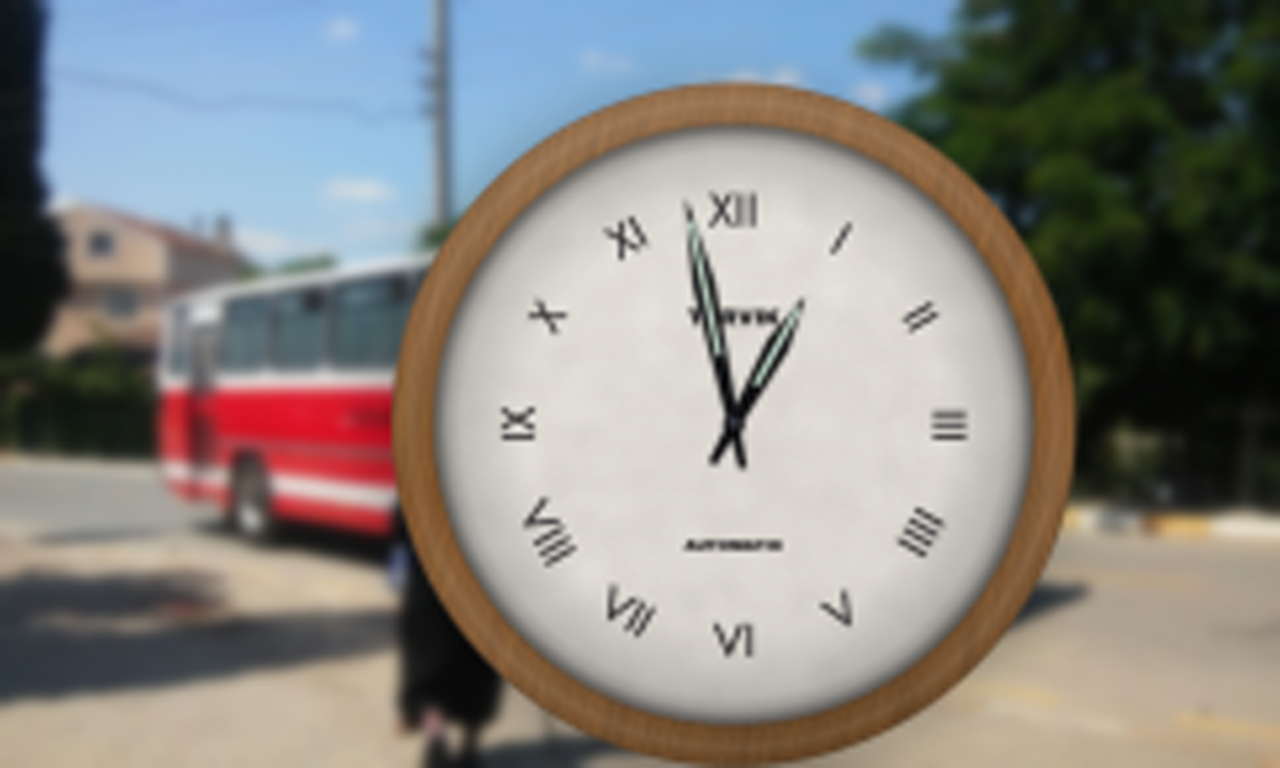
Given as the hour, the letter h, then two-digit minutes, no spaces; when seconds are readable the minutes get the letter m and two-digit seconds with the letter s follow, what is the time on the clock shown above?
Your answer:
12h58
